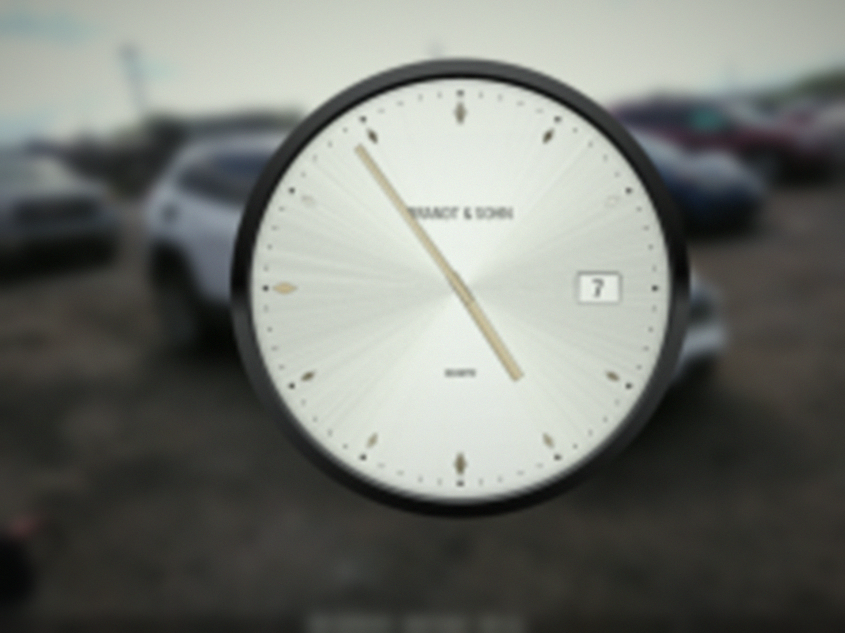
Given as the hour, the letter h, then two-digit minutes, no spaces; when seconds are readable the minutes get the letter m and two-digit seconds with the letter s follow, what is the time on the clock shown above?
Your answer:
4h54
